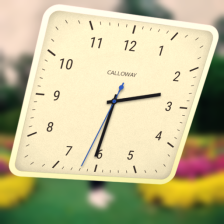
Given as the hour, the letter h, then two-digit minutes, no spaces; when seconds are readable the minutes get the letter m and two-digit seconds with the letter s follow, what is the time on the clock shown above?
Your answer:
2h30m32s
